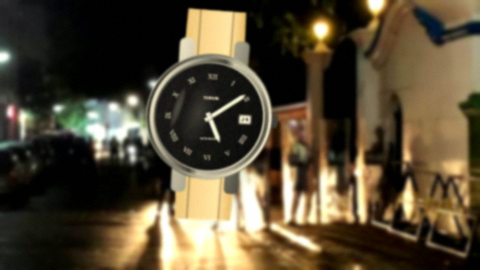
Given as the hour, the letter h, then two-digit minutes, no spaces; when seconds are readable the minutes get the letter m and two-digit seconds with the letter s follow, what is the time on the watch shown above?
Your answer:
5h09
